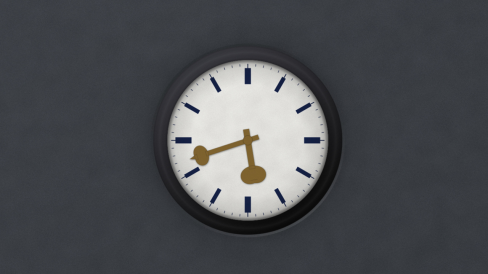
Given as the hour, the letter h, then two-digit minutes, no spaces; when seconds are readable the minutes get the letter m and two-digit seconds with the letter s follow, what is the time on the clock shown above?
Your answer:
5h42
